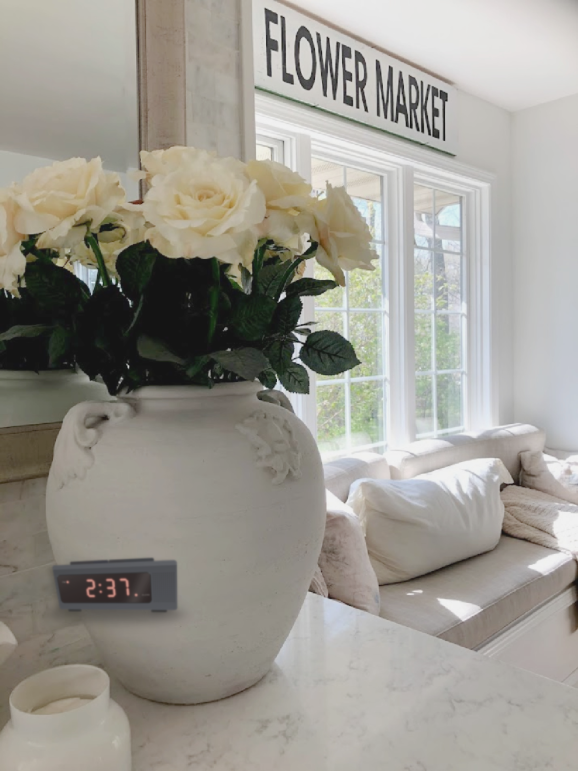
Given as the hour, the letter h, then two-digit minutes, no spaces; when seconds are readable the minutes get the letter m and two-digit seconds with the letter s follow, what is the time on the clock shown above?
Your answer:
2h37
